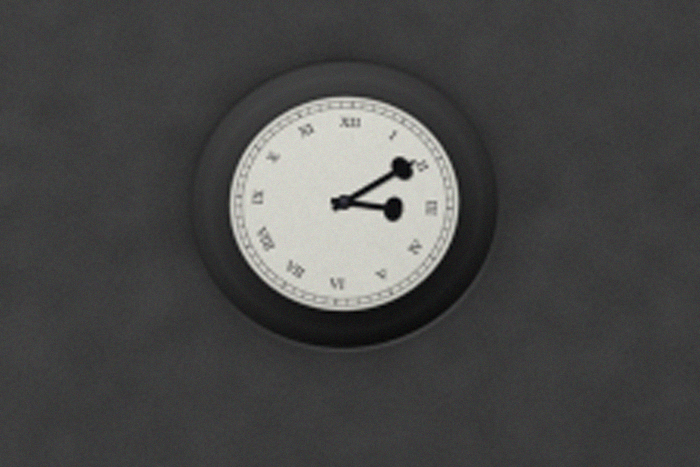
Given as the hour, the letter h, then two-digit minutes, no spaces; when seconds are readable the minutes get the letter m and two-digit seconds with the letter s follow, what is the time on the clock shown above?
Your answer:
3h09
